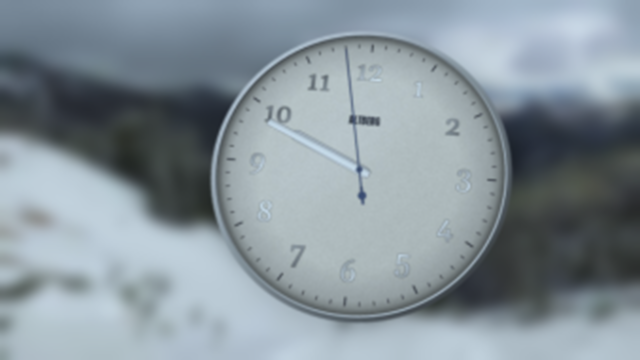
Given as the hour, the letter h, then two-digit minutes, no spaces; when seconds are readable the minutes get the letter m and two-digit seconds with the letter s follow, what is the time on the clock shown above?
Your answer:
9h48m58s
